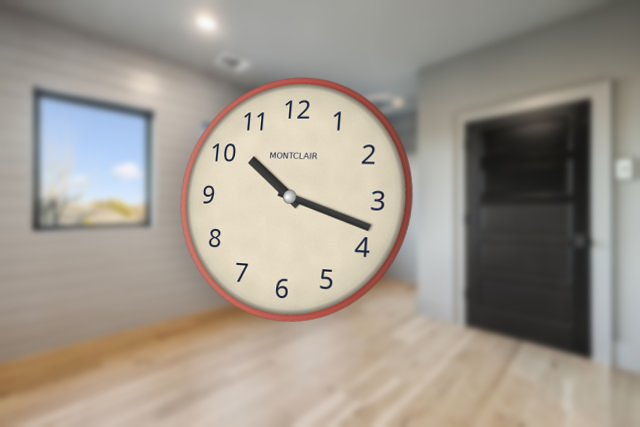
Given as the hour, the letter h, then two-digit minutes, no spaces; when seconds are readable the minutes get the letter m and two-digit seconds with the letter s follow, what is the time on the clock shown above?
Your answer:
10h18
